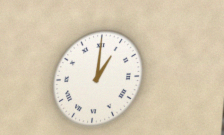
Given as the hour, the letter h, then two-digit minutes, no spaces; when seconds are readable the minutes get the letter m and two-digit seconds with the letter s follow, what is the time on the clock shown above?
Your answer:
1h00
